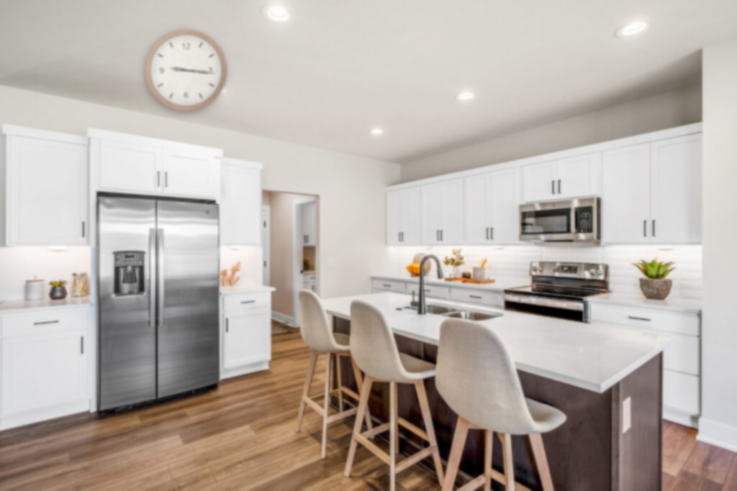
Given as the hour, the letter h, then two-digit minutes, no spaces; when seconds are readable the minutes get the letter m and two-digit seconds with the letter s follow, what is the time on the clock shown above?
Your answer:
9h16
